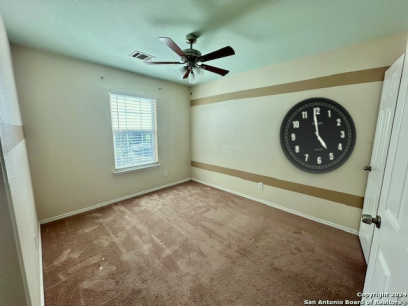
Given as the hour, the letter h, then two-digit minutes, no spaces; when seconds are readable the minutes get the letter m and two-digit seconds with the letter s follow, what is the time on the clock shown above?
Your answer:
4h59
